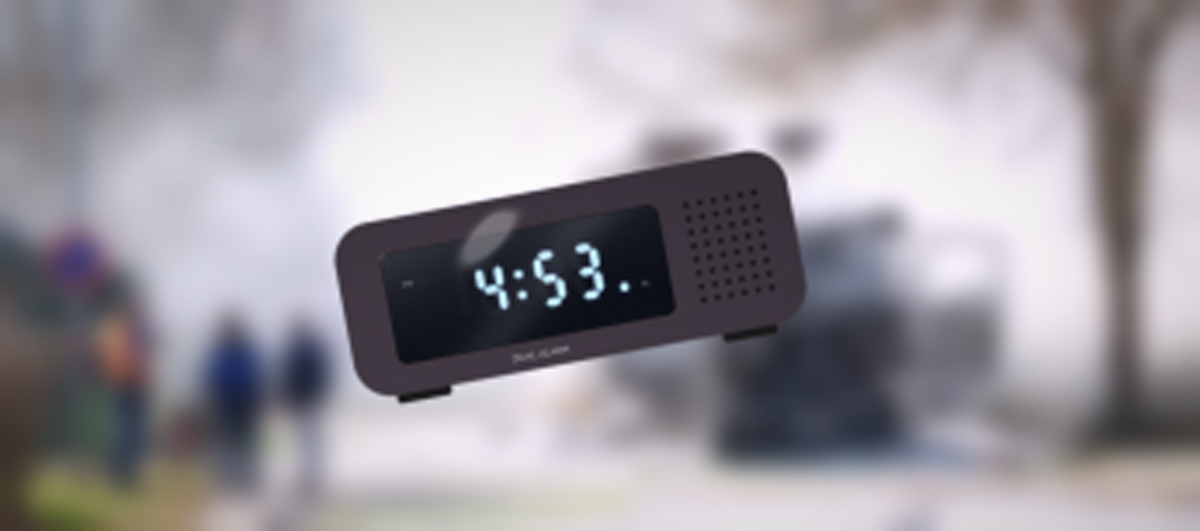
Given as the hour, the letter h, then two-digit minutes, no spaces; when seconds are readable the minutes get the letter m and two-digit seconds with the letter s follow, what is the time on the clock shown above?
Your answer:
4h53
